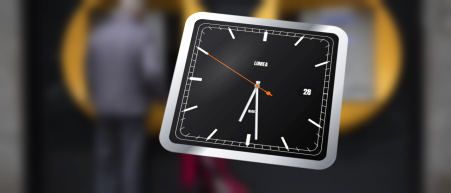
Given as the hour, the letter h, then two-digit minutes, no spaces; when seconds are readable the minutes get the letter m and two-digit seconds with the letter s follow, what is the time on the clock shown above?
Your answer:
6h28m50s
